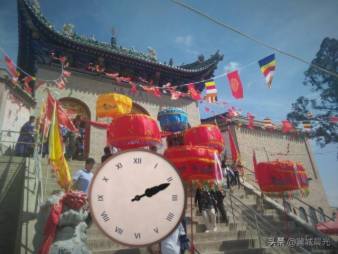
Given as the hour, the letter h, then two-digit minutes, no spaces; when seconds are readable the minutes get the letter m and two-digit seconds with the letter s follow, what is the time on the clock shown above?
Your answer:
2h11
